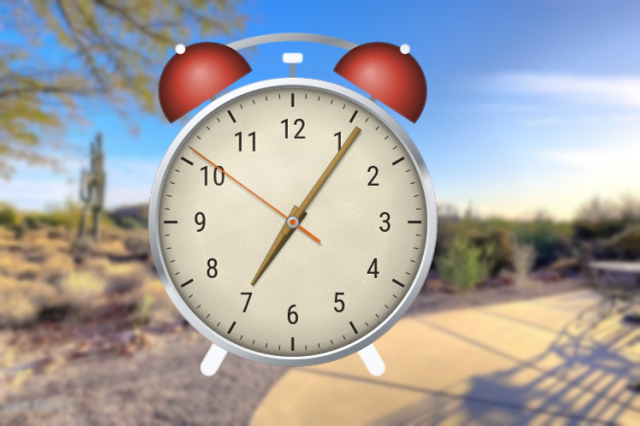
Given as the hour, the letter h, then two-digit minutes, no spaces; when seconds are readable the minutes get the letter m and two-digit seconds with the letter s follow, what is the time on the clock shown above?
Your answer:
7h05m51s
